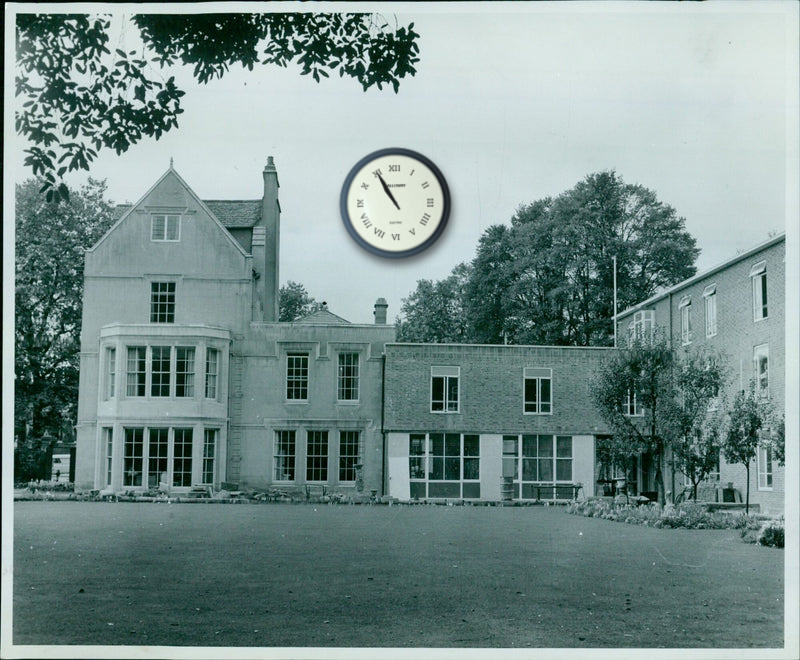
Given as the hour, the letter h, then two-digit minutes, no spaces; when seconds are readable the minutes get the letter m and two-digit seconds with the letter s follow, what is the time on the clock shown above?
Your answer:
10h55
